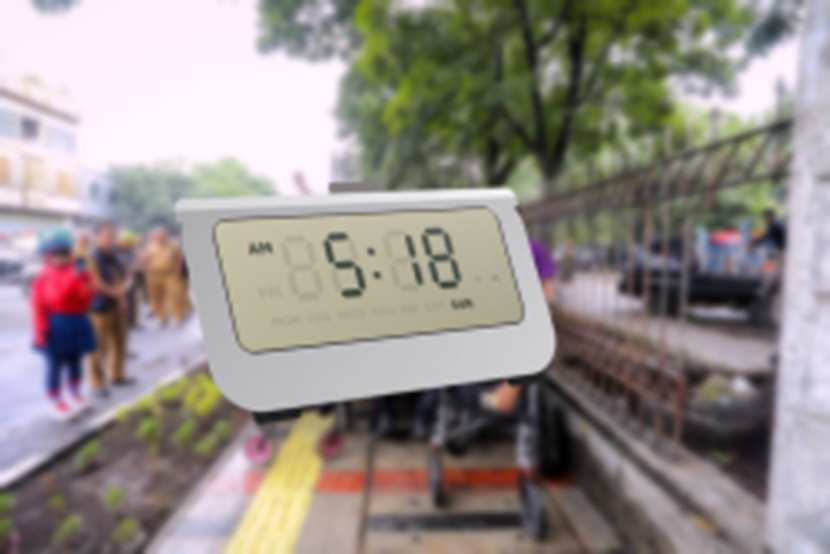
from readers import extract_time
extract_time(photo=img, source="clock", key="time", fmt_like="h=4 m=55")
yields h=5 m=18
